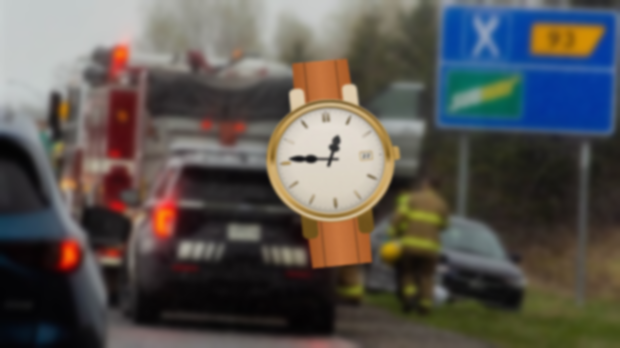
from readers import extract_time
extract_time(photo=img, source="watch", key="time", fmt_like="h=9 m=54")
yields h=12 m=46
